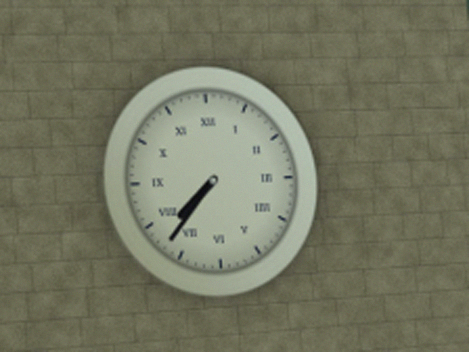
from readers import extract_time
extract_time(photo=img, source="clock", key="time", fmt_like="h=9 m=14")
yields h=7 m=37
